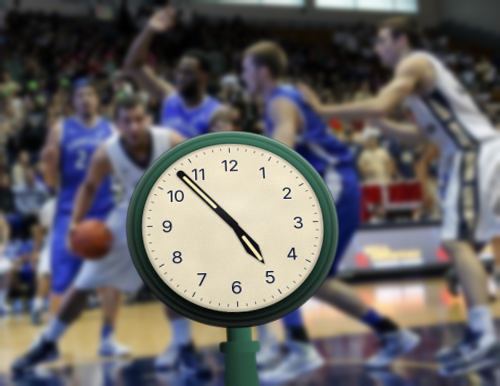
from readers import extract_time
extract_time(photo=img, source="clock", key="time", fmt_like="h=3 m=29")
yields h=4 m=53
